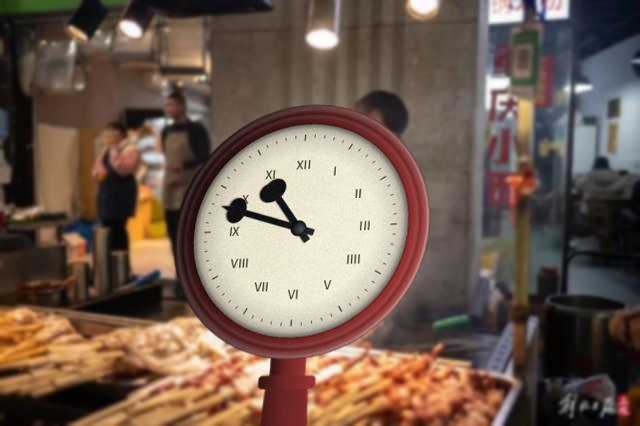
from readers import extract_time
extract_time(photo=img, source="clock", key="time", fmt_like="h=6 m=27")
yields h=10 m=48
